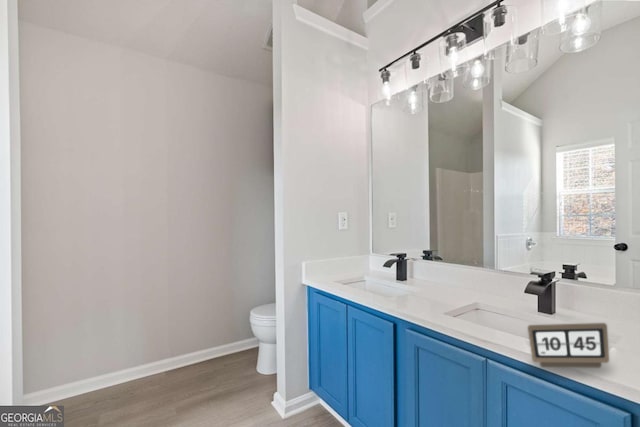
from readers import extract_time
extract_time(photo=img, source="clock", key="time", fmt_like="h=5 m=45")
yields h=10 m=45
